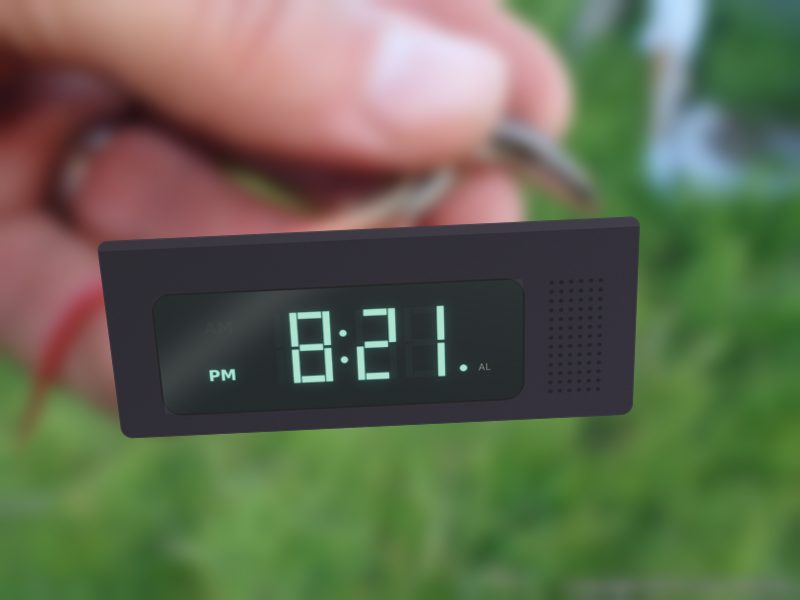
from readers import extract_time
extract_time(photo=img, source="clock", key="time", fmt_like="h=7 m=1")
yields h=8 m=21
